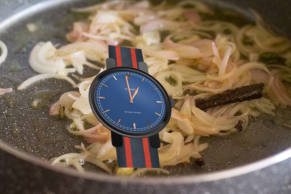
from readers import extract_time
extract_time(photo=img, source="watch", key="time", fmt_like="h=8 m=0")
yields h=12 m=59
